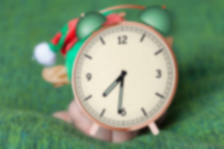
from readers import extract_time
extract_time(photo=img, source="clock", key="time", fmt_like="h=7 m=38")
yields h=7 m=31
